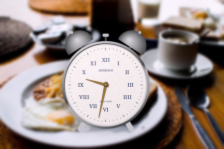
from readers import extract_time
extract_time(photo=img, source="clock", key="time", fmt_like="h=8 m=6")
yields h=9 m=32
